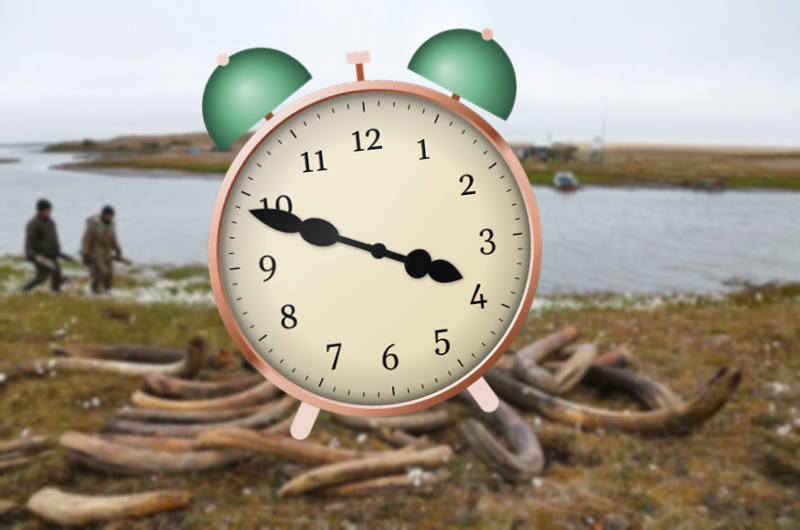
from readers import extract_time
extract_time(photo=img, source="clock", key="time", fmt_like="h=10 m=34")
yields h=3 m=49
